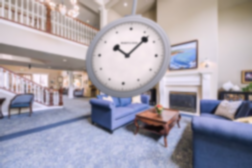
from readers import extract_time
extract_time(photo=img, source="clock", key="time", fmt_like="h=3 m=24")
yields h=10 m=7
